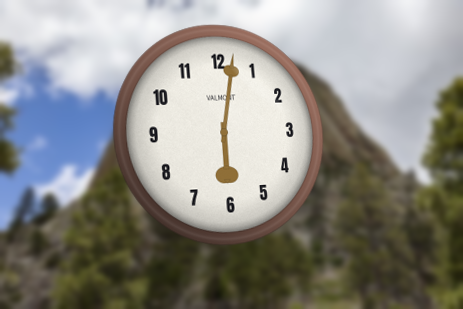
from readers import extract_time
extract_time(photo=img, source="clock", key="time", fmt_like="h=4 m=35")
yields h=6 m=2
